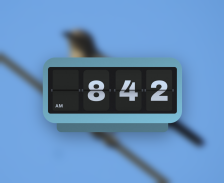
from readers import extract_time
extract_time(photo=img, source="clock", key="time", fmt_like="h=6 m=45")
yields h=8 m=42
